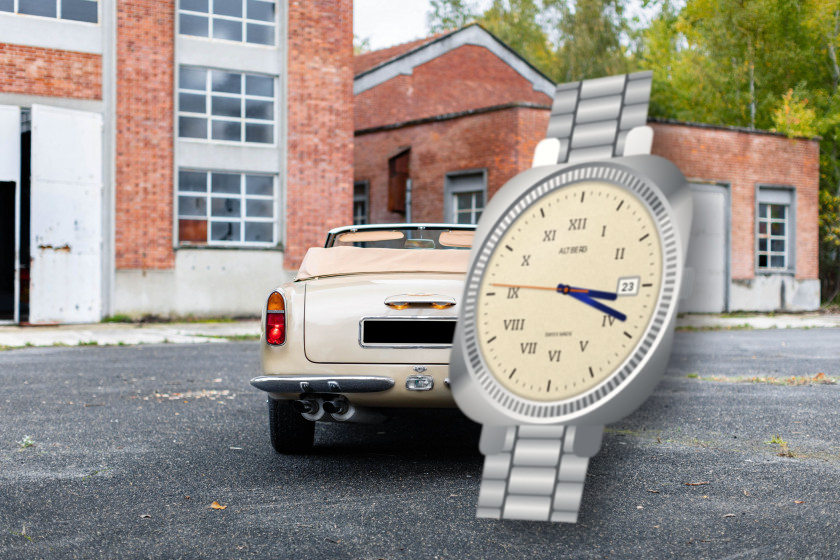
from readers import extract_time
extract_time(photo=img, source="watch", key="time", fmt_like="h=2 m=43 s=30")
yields h=3 m=18 s=46
